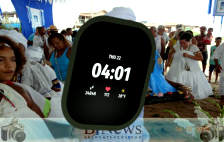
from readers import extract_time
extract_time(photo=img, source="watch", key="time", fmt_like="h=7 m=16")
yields h=4 m=1
